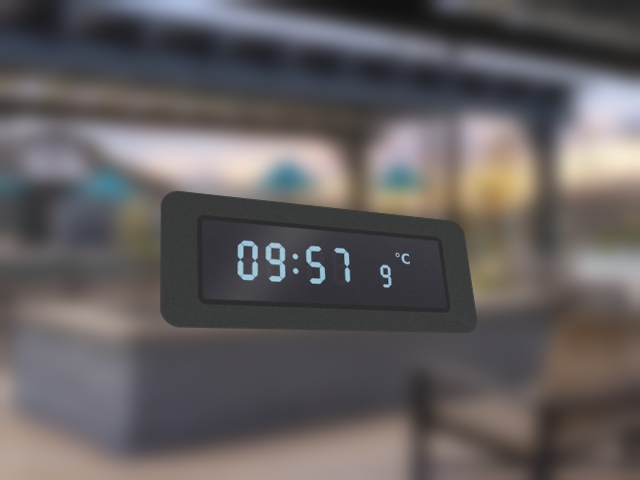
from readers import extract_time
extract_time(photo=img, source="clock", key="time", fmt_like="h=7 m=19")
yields h=9 m=57
